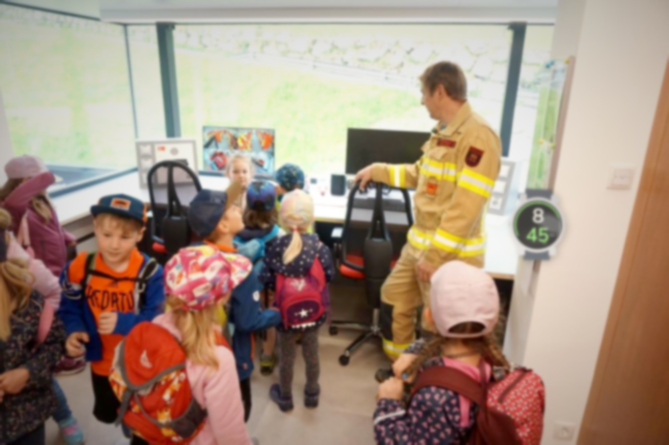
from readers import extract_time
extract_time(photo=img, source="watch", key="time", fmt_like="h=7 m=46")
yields h=8 m=45
